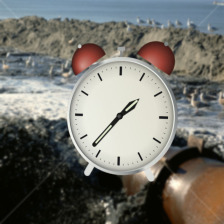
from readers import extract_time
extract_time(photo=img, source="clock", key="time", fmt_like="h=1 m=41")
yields h=1 m=37
